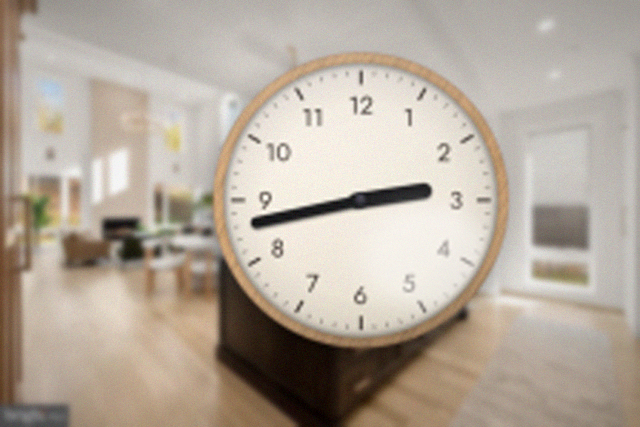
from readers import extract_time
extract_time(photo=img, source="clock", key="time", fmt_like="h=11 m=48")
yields h=2 m=43
